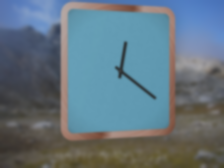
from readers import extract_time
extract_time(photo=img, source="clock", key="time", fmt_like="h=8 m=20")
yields h=12 m=21
